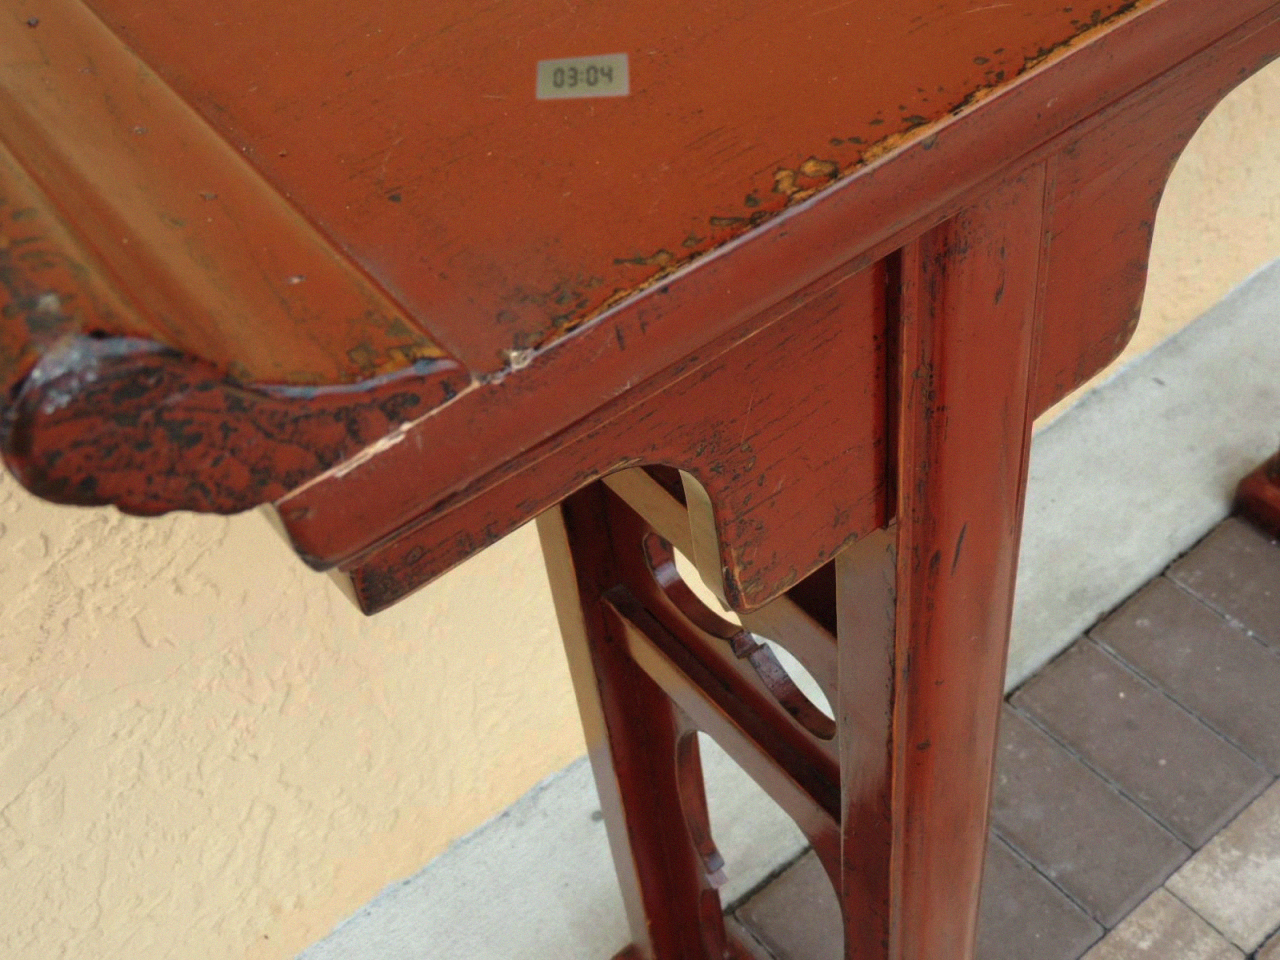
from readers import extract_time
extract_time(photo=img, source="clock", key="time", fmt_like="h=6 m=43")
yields h=3 m=4
